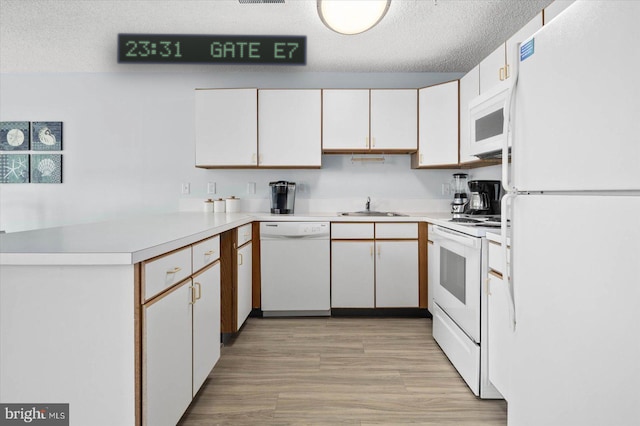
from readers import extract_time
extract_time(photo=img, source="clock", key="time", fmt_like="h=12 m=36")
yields h=23 m=31
